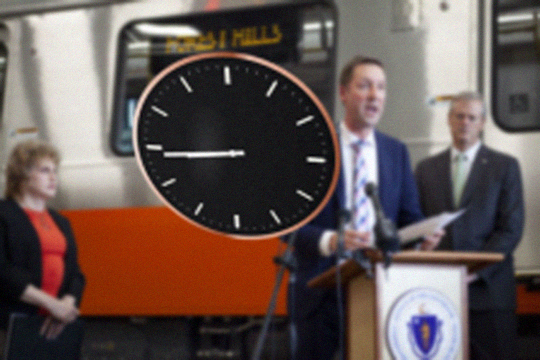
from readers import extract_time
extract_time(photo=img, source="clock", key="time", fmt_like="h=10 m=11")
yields h=8 m=44
